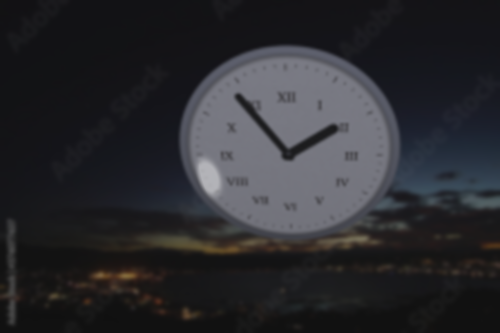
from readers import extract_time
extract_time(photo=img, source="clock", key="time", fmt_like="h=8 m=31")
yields h=1 m=54
